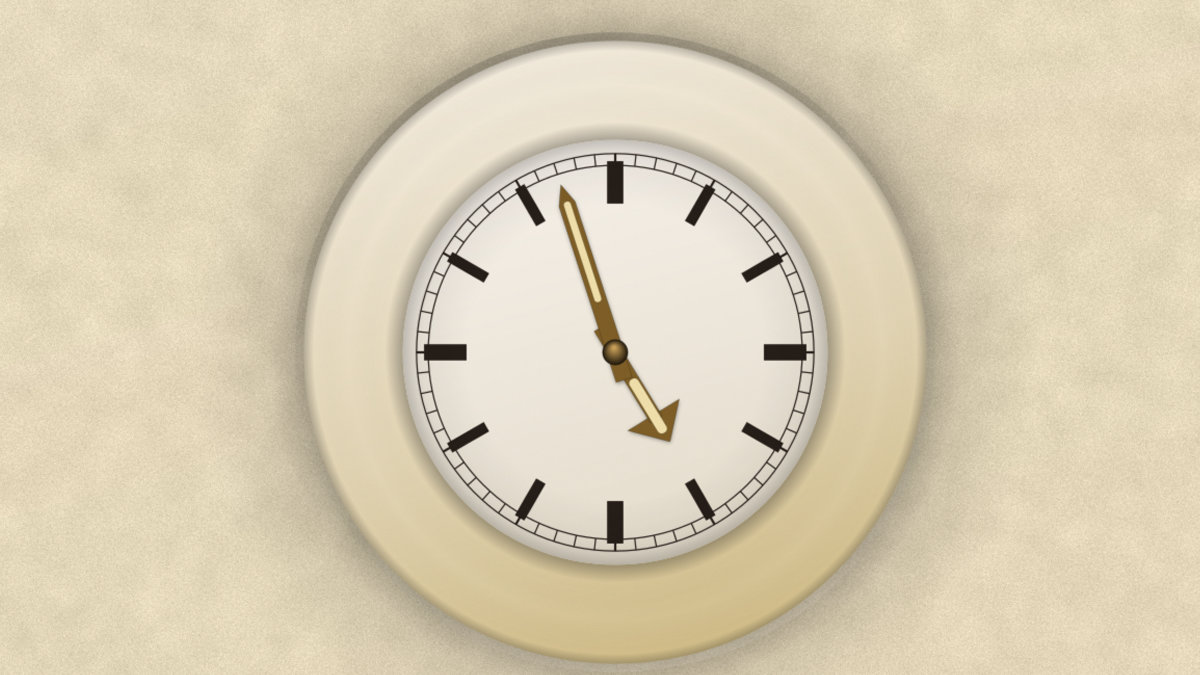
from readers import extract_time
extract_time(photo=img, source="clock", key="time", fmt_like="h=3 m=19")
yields h=4 m=57
